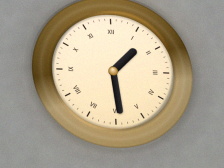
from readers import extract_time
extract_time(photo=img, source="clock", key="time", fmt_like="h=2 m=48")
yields h=1 m=29
